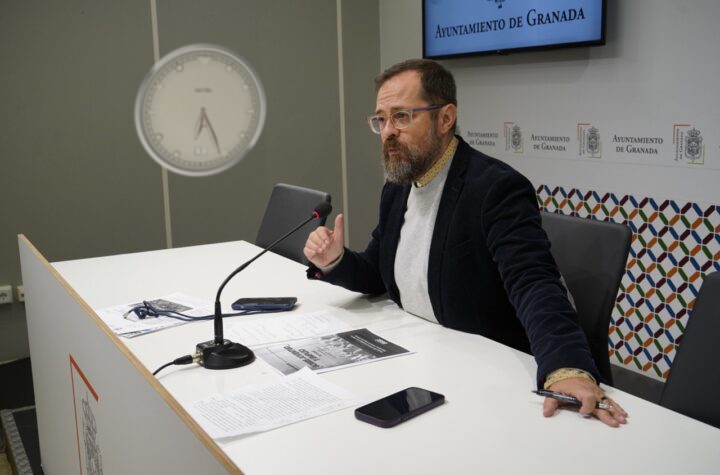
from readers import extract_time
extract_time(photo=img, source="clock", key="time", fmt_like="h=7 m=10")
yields h=6 m=26
